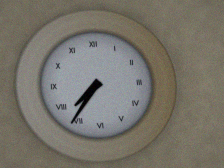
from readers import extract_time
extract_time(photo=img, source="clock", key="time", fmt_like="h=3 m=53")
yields h=7 m=36
